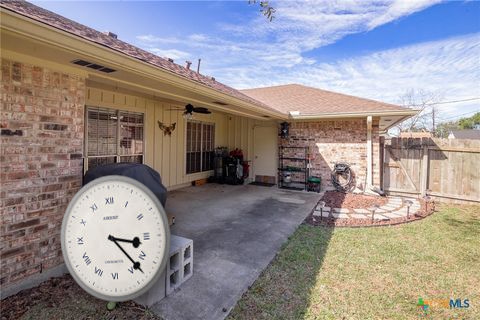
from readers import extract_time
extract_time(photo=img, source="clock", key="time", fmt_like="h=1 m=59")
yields h=3 m=23
